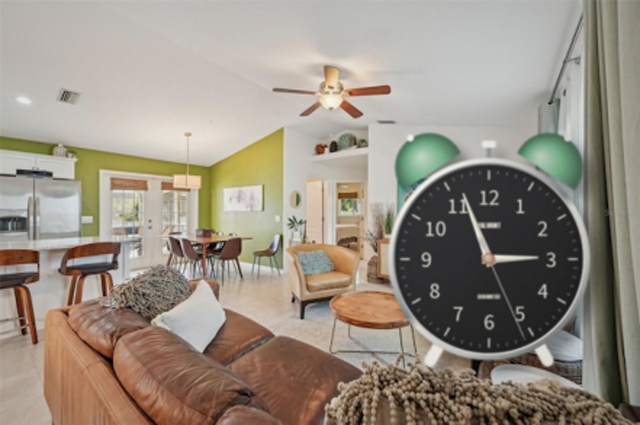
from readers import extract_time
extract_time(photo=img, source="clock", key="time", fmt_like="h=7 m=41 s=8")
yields h=2 m=56 s=26
